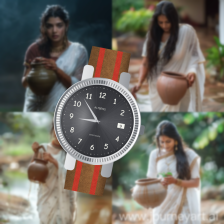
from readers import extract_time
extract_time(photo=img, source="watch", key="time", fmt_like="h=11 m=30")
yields h=8 m=53
